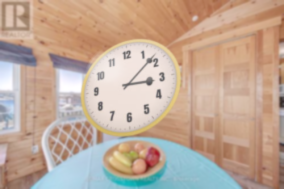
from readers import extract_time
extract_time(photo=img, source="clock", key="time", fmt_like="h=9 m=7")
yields h=3 m=8
